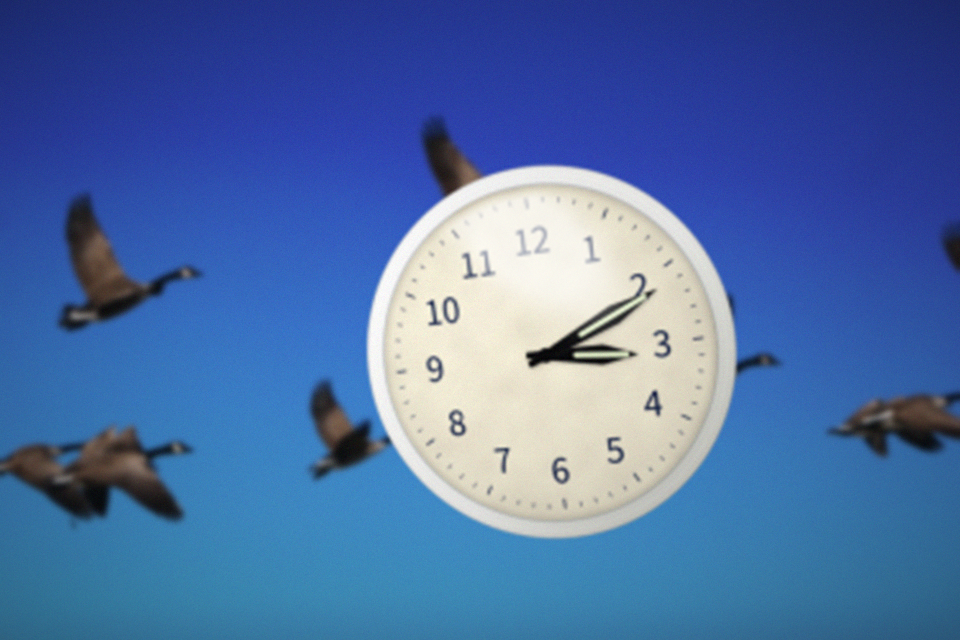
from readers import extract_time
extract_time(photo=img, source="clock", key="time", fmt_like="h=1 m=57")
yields h=3 m=11
